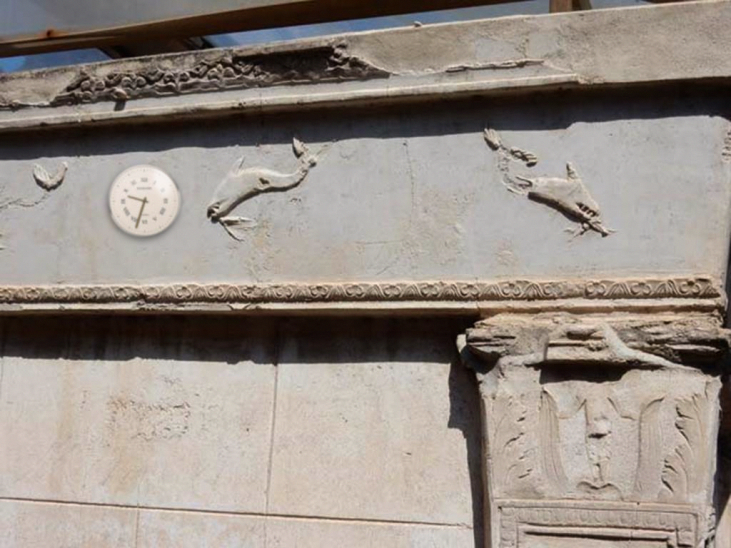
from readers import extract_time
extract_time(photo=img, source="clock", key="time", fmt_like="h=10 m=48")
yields h=9 m=33
